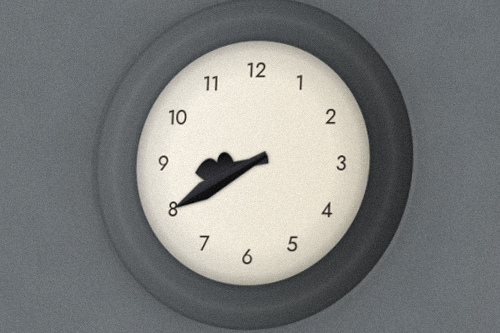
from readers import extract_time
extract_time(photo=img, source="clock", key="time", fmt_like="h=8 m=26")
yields h=8 m=40
